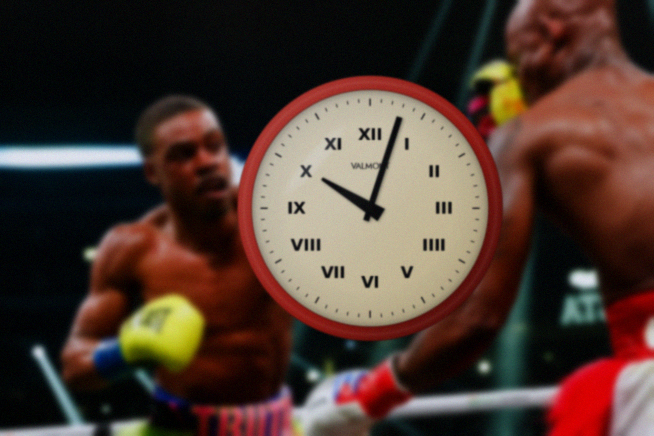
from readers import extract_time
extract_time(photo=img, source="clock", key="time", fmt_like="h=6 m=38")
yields h=10 m=3
